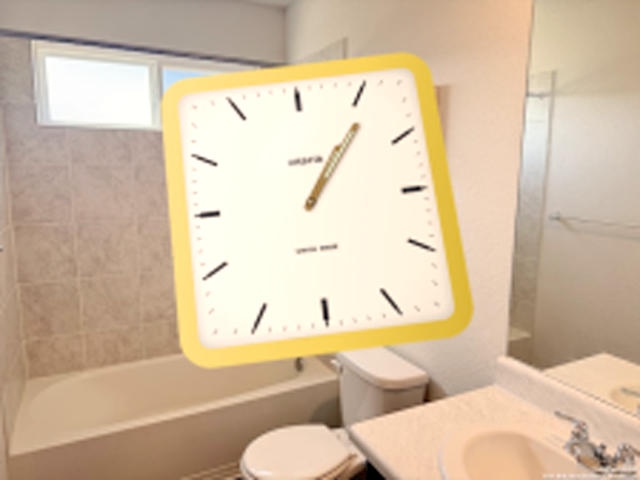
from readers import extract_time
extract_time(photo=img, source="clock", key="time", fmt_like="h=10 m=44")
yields h=1 m=6
